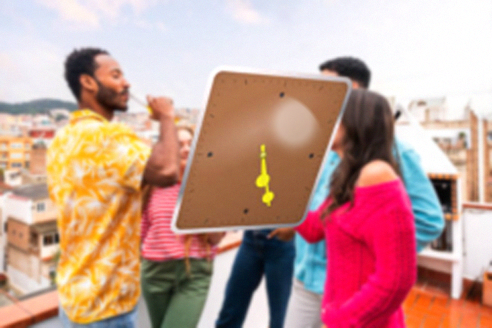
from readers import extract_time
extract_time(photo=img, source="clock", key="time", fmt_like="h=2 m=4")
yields h=5 m=26
